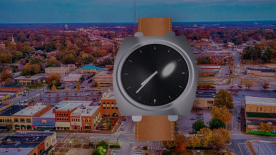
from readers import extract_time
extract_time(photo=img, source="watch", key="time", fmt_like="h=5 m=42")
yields h=7 m=37
